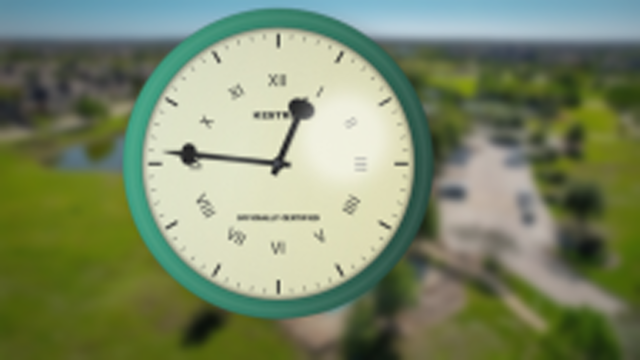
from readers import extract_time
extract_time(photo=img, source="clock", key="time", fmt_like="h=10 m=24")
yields h=12 m=46
